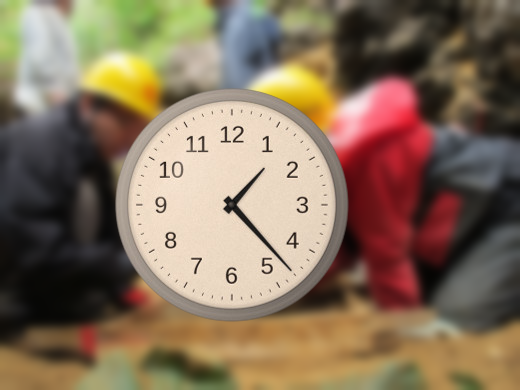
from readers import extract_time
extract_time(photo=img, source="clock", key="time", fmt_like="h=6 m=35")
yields h=1 m=23
